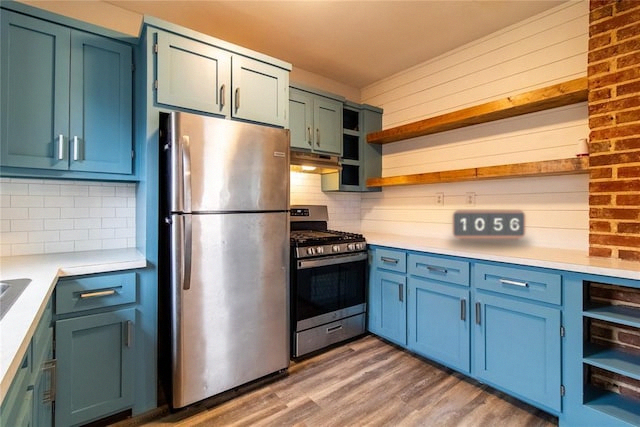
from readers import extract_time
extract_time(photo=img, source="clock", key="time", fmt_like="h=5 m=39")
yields h=10 m=56
